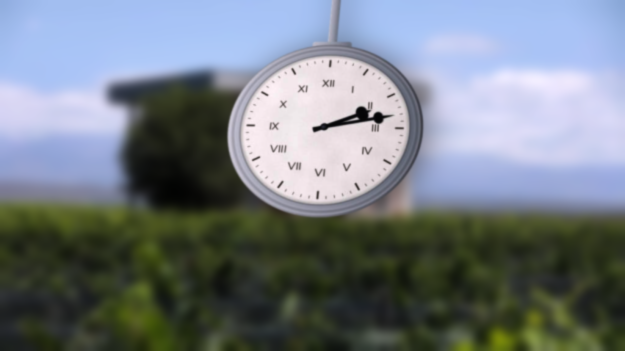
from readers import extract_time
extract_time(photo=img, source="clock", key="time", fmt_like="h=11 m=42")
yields h=2 m=13
